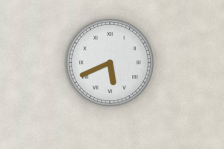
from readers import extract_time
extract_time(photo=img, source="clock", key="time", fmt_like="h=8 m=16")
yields h=5 m=41
